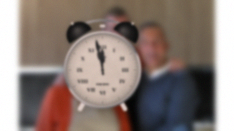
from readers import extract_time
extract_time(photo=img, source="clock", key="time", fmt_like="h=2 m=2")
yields h=11 m=58
